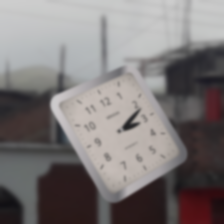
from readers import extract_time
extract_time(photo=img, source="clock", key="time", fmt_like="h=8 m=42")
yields h=3 m=12
